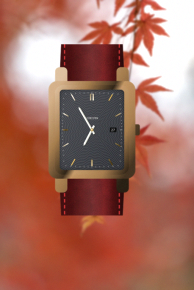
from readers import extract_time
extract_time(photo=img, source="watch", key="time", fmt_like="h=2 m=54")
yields h=6 m=55
